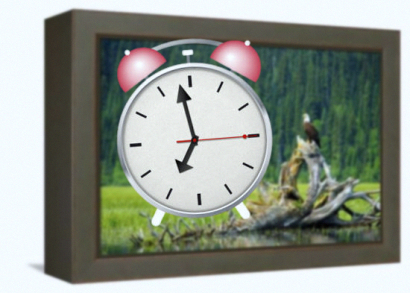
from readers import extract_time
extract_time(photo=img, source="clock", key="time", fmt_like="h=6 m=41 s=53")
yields h=6 m=58 s=15
